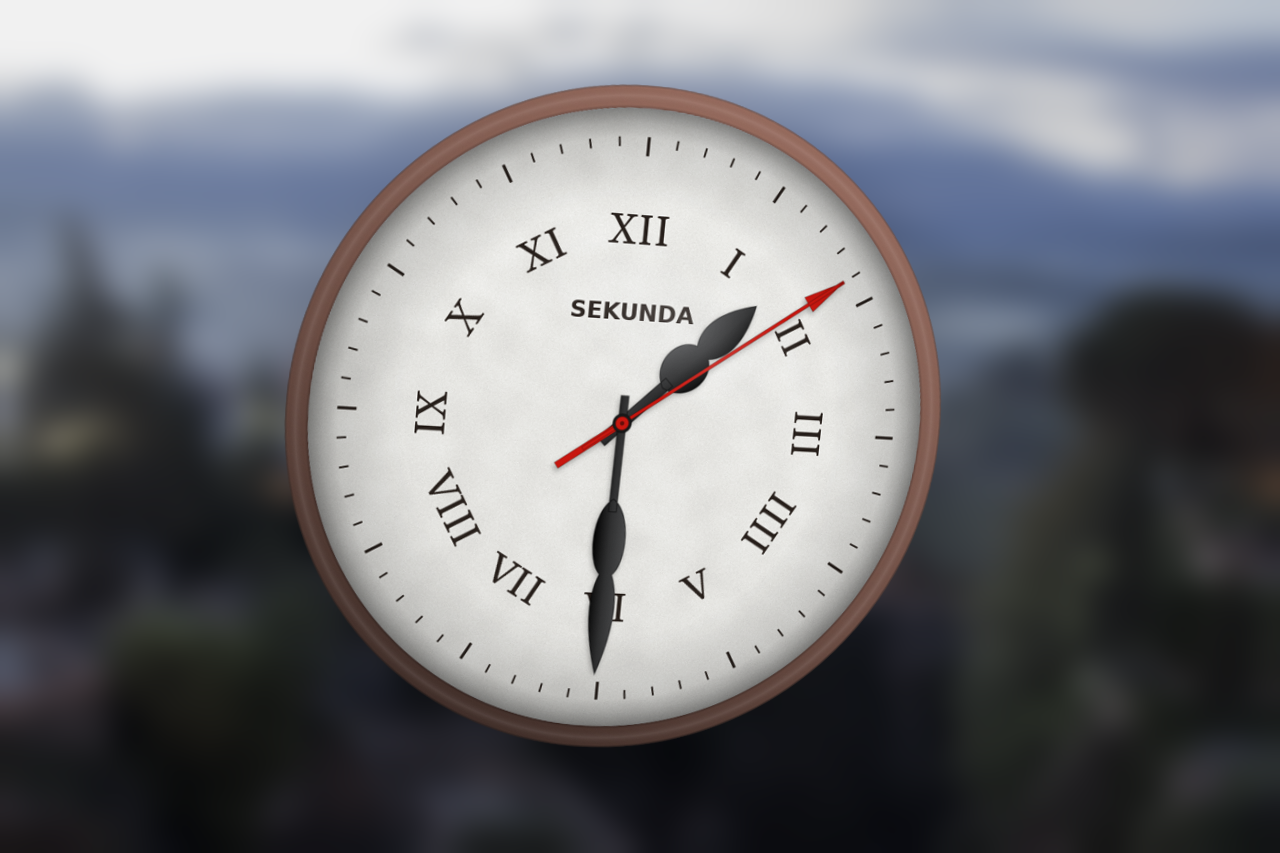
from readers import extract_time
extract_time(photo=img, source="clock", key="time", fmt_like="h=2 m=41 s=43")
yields h=1 m=30 s=9
